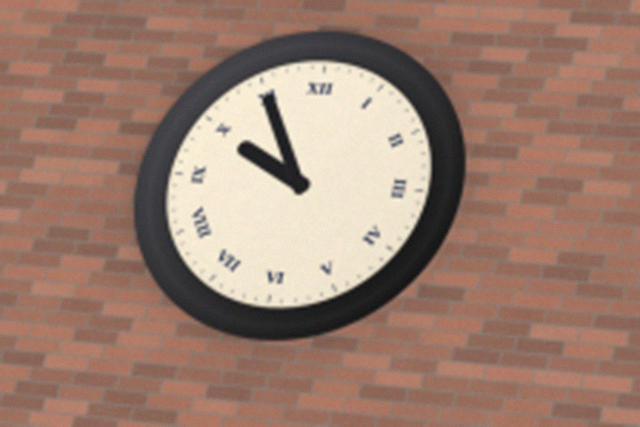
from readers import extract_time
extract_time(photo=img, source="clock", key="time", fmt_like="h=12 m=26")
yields h=9 m=55
